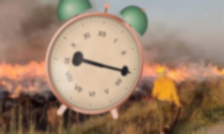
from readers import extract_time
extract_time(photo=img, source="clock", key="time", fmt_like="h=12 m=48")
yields h=9 m=16
